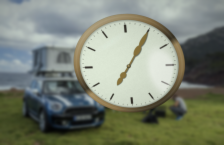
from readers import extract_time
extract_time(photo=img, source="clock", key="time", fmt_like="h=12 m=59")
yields h=7 m=5
